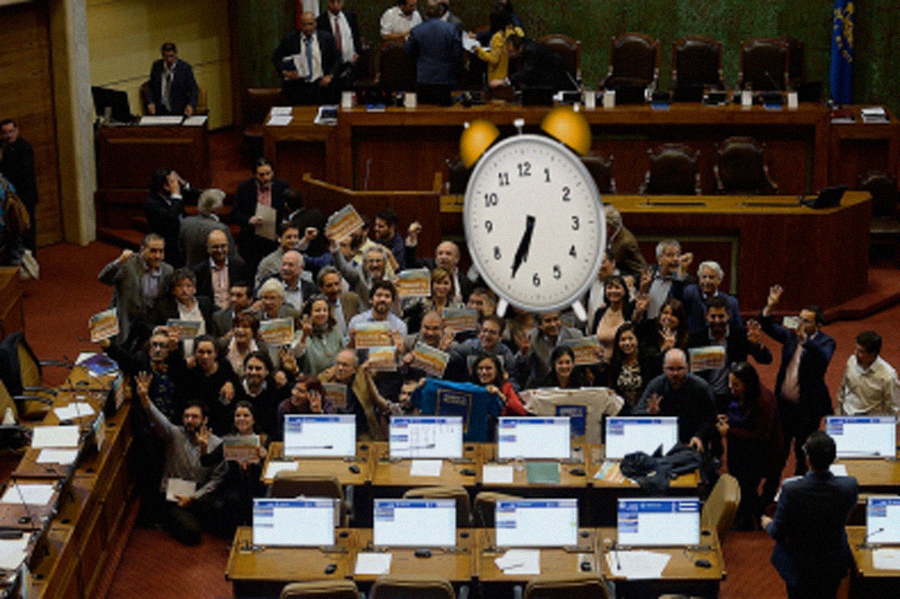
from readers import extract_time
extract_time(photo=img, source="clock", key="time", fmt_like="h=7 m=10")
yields h=6 m=35
